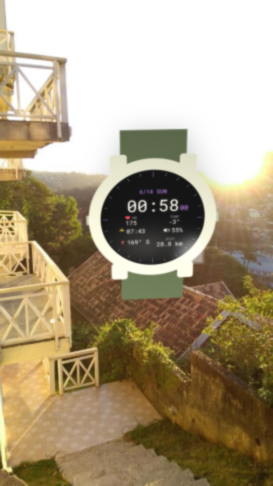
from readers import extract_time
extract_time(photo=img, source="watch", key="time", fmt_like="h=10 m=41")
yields h=0 m=58
